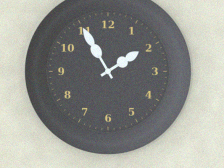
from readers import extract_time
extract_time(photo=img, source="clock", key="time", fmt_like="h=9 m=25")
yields h=1 m=55
